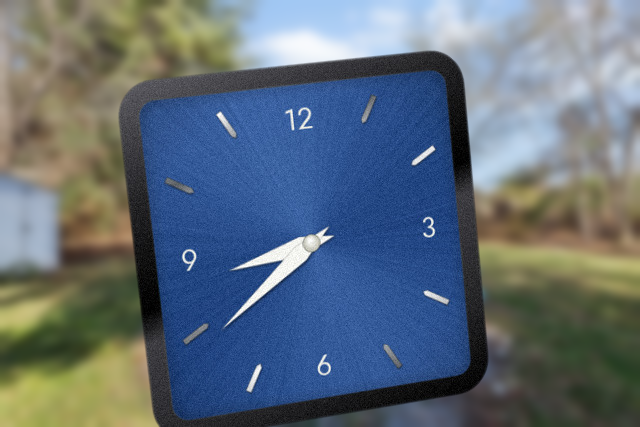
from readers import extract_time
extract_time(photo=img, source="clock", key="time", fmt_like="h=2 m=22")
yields h=8 m=39
